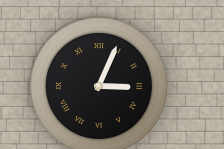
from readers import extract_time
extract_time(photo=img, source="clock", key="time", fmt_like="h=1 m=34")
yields h=3 m=4
